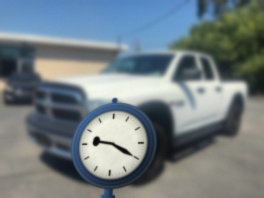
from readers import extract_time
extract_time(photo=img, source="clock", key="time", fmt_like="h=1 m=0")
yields h=9 m=20
